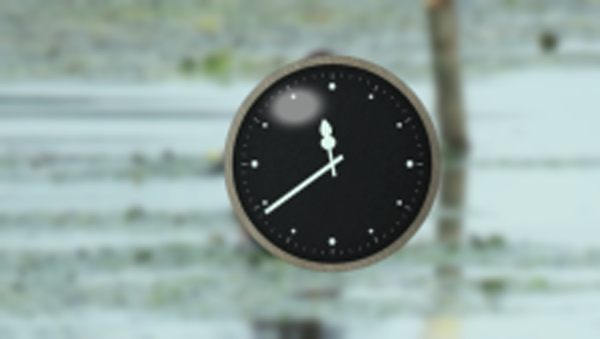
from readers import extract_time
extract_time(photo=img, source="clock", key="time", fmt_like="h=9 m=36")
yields h=11 m=39
